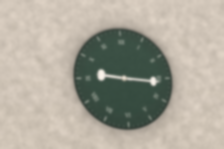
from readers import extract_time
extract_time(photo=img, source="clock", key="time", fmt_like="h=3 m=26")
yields h=9 m=16
